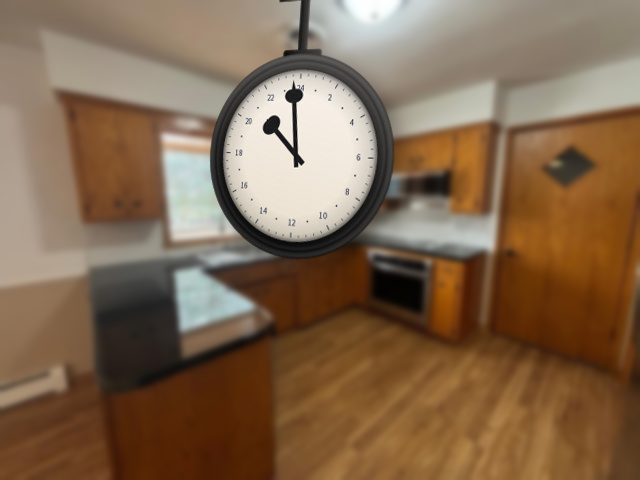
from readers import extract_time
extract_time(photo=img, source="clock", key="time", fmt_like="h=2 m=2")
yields h=20 m=59
